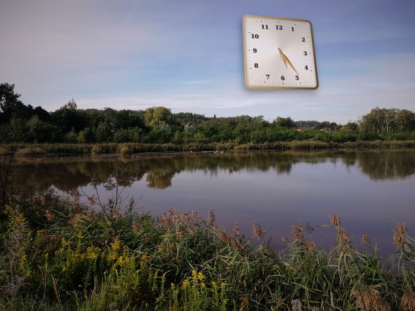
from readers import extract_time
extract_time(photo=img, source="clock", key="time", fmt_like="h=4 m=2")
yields h=5 m=24
